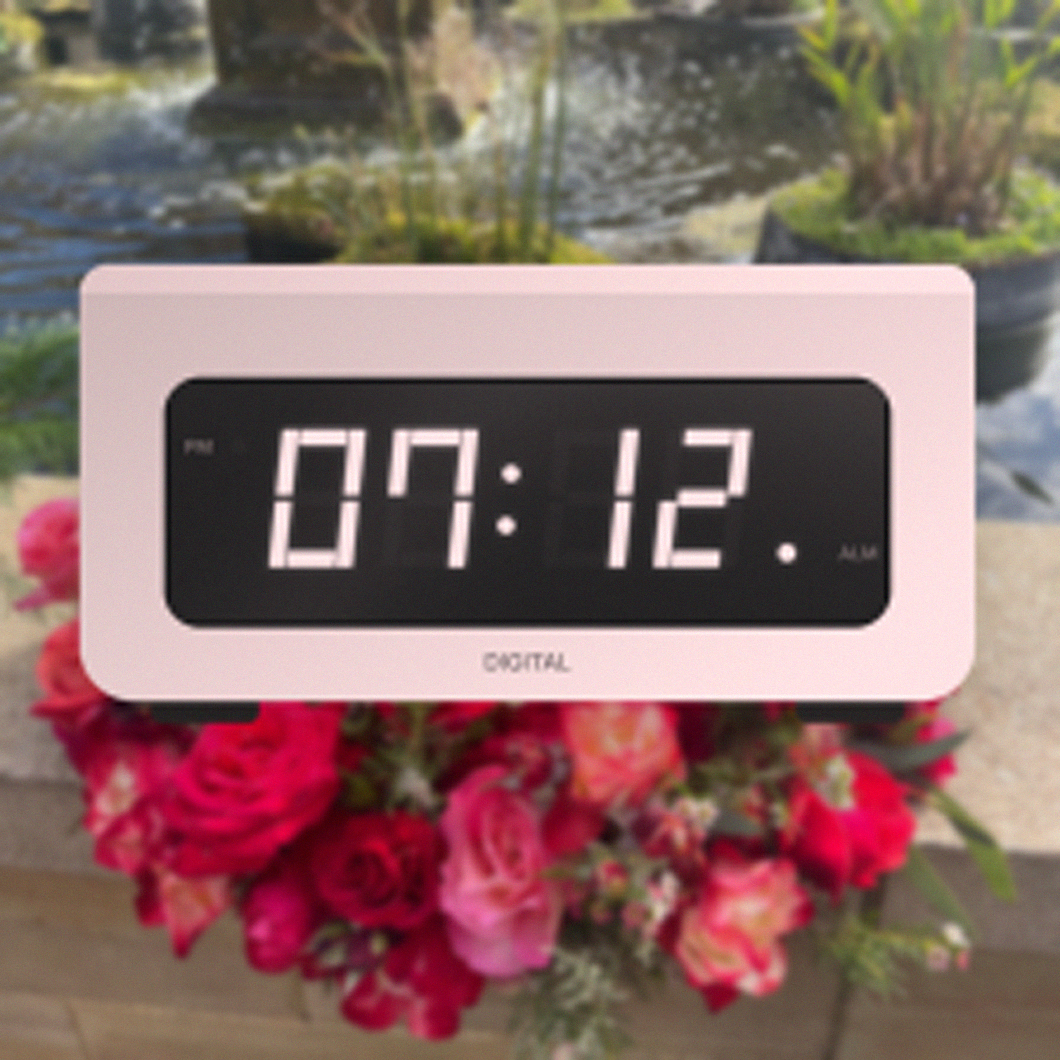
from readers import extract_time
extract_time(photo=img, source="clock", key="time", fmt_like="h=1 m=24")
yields h=7 m=12
